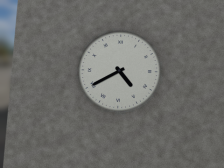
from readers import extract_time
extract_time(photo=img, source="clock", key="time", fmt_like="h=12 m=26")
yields h=4 m=40
